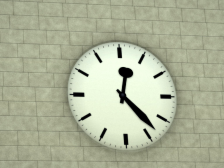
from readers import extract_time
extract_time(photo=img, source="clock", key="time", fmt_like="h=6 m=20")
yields h=12 m=23
